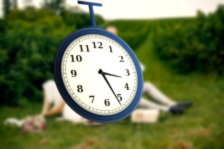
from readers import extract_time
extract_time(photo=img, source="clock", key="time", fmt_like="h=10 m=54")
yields h=3 m=26
